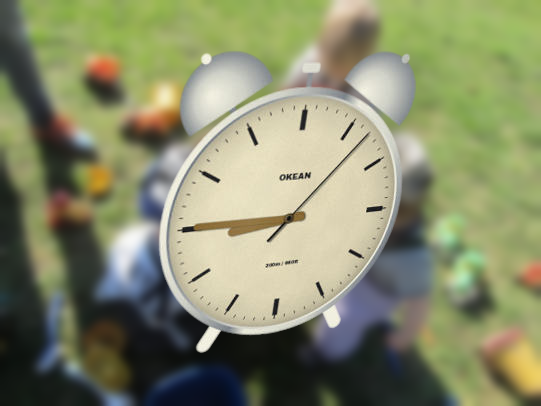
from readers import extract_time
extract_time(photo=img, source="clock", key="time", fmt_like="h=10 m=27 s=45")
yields h=8 m=45 s=7
